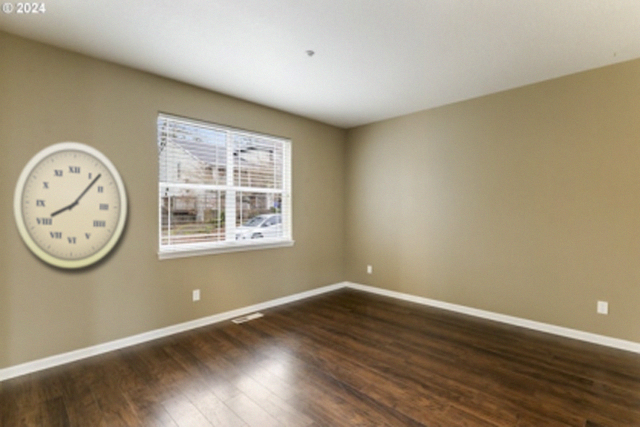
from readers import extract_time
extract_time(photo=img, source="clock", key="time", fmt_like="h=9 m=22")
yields h=8 m=7
